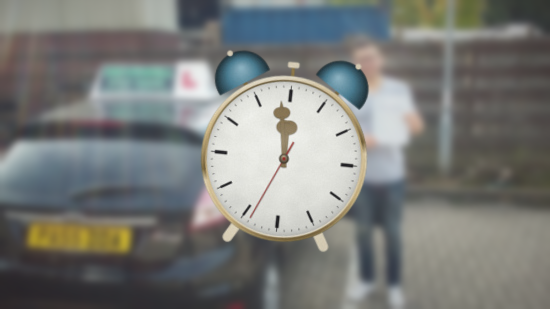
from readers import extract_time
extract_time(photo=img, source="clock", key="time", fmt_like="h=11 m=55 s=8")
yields h=11 m=58 s=34
